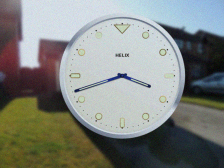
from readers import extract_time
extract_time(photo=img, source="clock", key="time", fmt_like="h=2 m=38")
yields h=3 m=42
